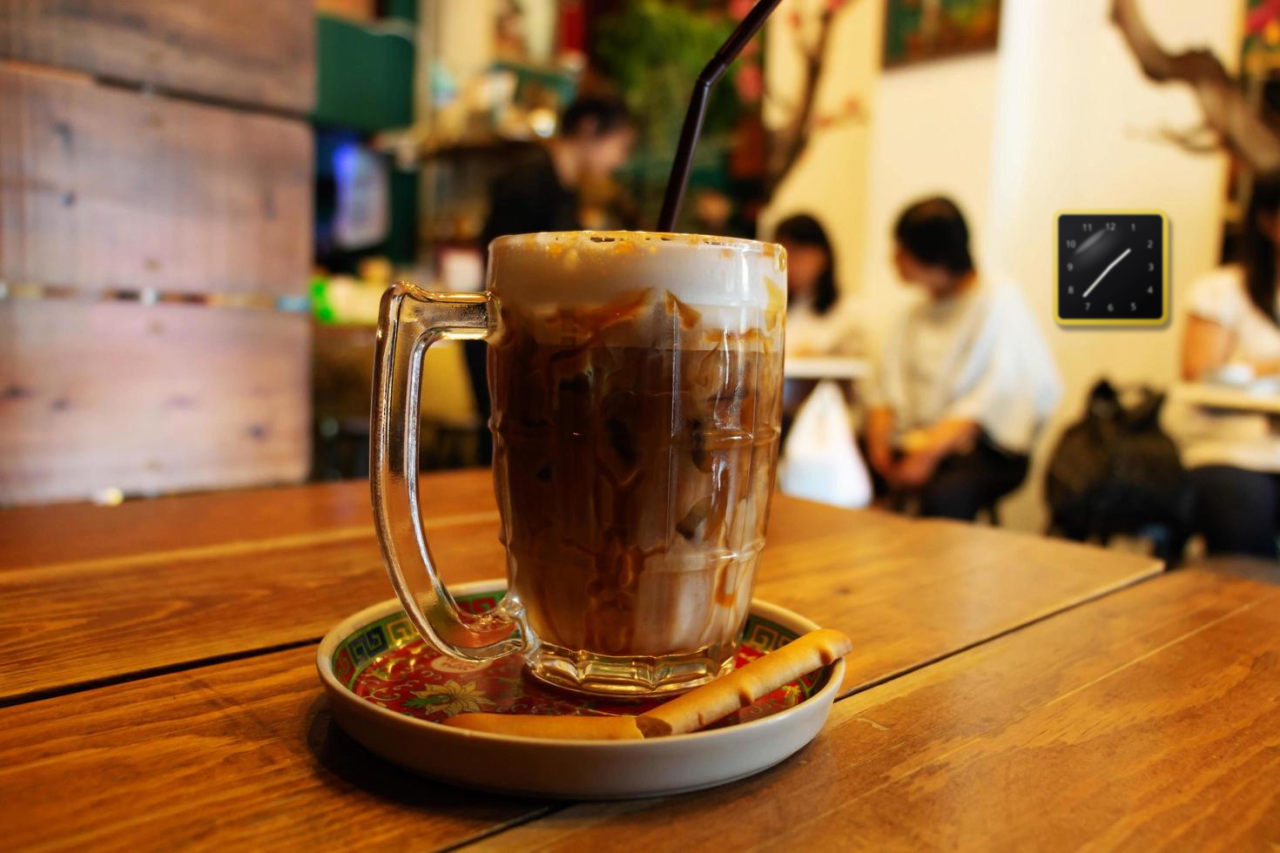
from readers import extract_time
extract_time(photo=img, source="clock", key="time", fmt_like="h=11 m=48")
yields h=1 m=37
